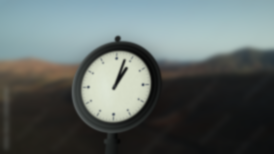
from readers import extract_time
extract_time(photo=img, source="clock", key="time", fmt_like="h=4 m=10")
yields h=1 m=3
